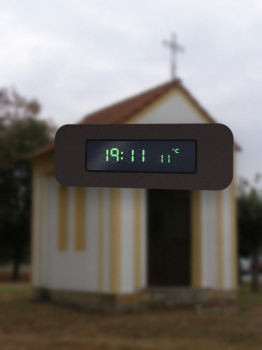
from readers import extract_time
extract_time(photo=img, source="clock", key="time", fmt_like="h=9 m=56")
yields h=19 m=11
